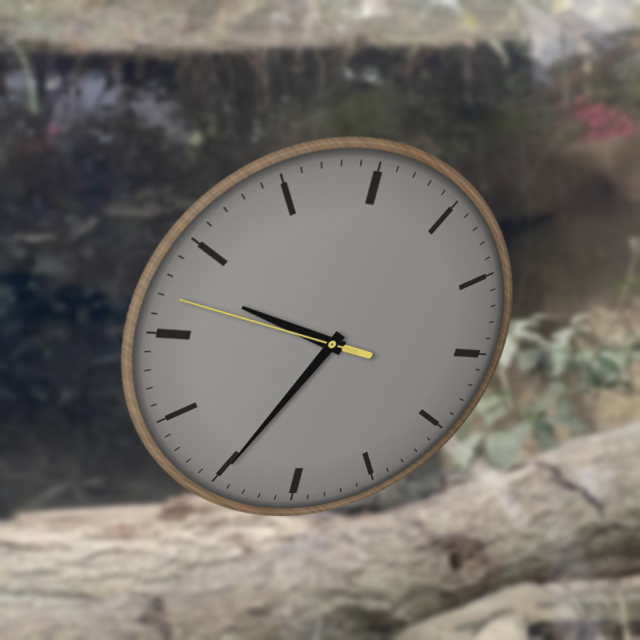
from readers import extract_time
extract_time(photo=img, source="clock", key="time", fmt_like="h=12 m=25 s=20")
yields h=9 m=34 s=47
